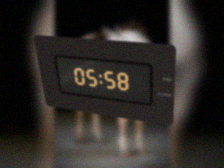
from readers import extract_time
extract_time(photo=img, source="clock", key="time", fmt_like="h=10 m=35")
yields h=5 m=58
